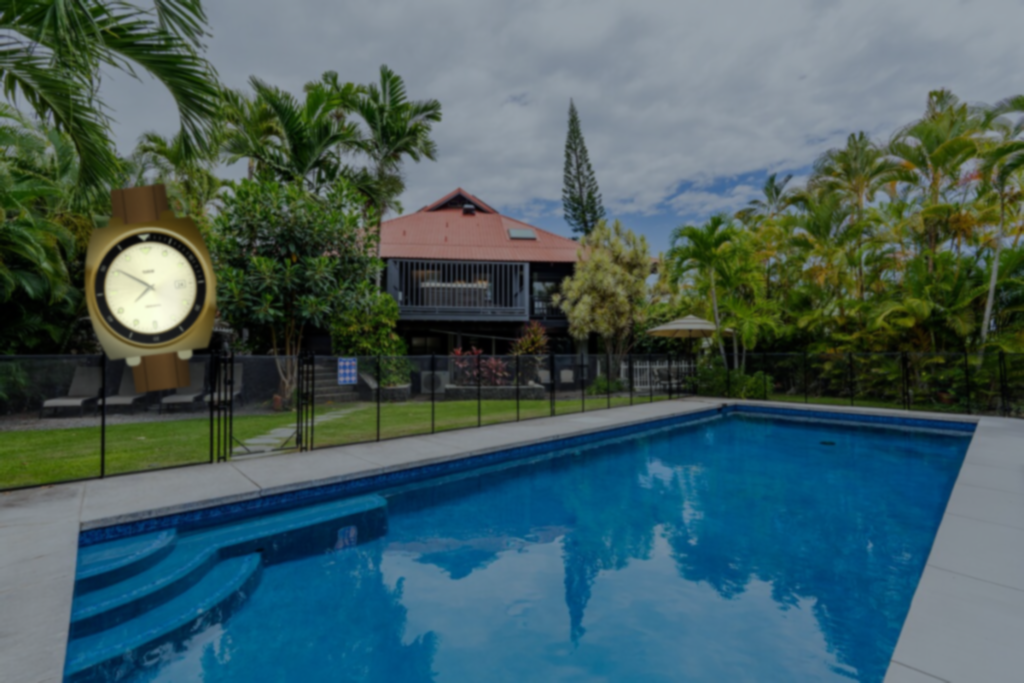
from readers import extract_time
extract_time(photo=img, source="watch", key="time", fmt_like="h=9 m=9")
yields h=7 m=51
